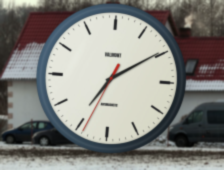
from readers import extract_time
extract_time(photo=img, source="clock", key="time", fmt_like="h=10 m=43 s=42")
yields h=7 m=9 s=34
